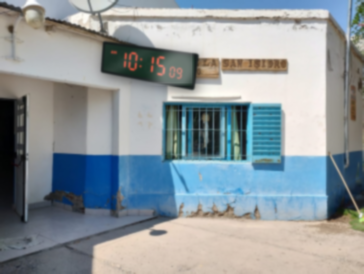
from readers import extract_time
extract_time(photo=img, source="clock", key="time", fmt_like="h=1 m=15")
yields h=10 m=15
